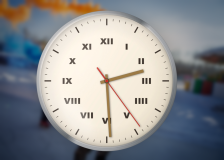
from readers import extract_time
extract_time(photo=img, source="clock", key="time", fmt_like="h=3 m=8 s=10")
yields h=2 m=29 s=24
